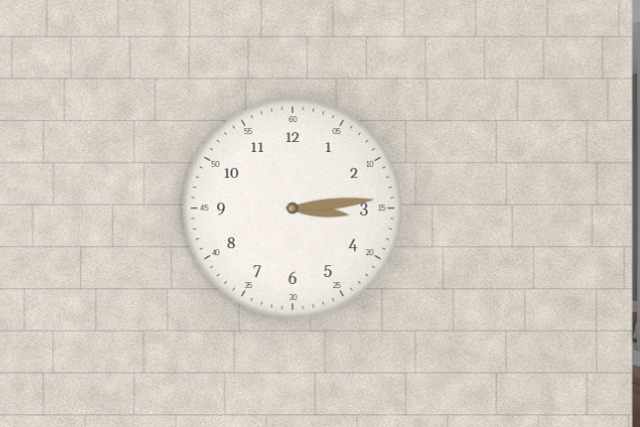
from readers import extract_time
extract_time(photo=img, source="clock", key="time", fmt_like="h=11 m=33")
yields h=3 m=14
